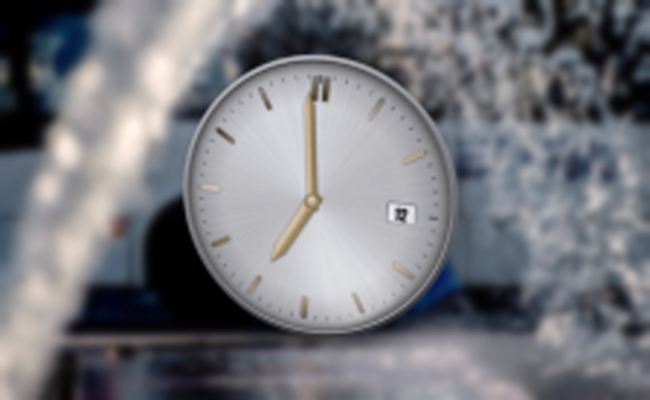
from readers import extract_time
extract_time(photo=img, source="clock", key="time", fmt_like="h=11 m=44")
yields h=6 m=59
